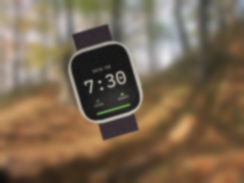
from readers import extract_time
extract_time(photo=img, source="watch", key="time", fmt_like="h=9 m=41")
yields h=7 m=30
